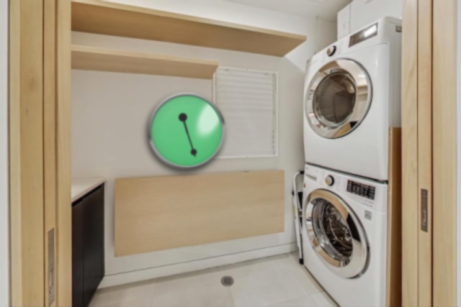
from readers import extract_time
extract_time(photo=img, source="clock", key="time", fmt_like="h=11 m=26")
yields h=11 m=27
